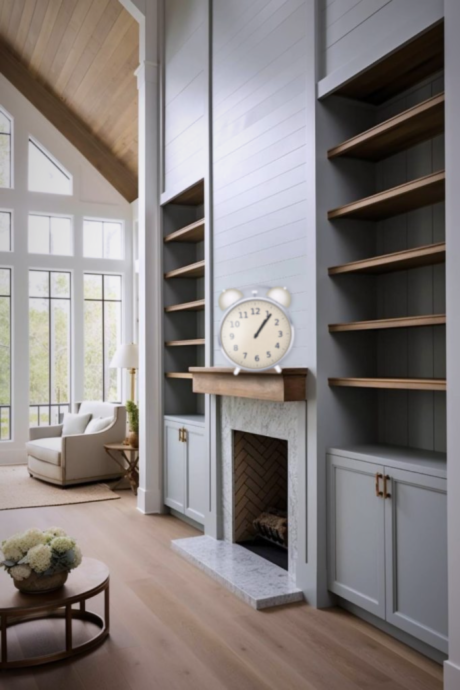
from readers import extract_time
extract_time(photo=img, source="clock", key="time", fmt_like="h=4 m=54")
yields h=1 m=6
